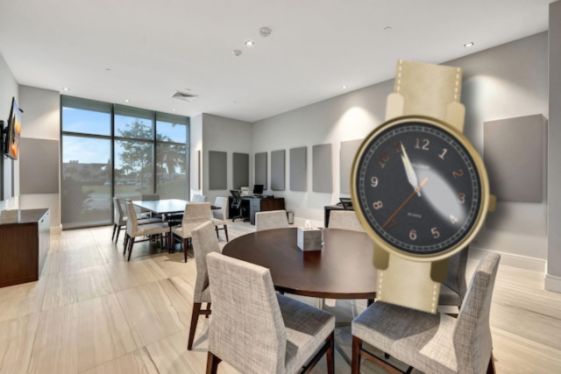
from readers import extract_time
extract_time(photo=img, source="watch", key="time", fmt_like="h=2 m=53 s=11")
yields h=10 m=55 s=36
